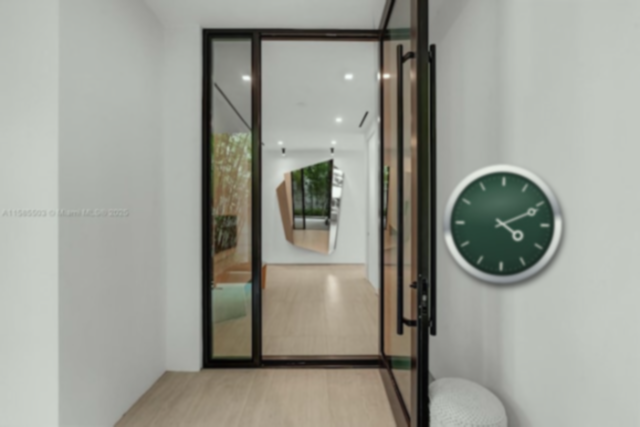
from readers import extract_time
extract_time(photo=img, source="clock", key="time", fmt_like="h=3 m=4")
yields h=4 m=11
